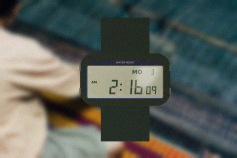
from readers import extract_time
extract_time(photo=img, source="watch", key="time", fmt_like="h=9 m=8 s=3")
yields h=2 m=16 s=9
